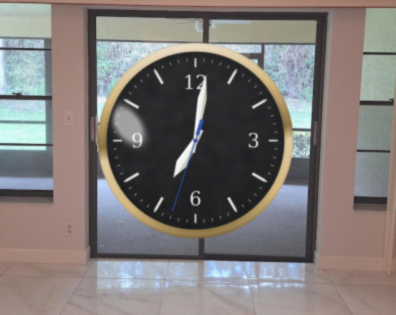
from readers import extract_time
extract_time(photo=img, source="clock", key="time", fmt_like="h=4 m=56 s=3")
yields h=7 m=1 s=33
